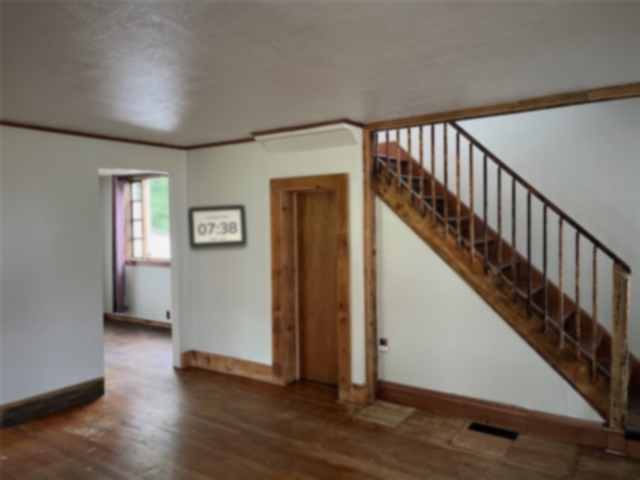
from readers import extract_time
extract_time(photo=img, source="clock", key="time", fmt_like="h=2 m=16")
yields h=7 m=38
